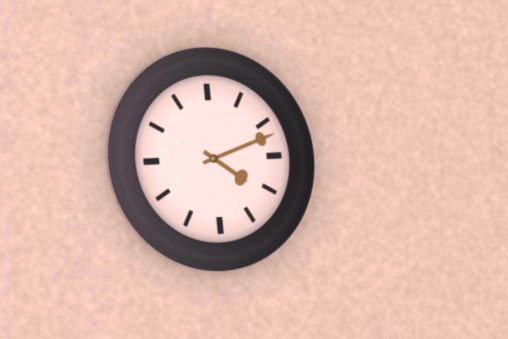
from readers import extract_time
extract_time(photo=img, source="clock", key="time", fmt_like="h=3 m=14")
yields h=4 m=12
